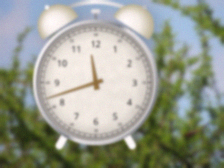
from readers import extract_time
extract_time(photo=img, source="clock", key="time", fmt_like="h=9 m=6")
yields h=11 m=42
